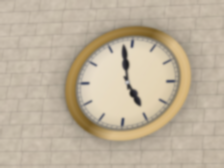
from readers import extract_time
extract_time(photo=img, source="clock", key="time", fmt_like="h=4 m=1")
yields h=4 m=58
